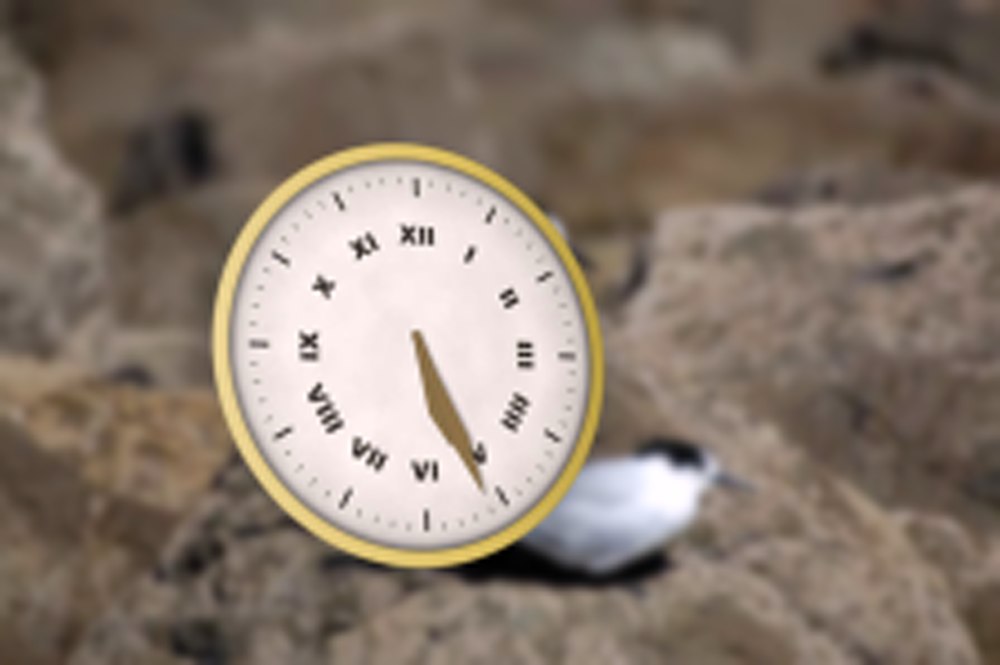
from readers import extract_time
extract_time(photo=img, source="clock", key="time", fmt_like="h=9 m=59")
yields h=5 m=26
